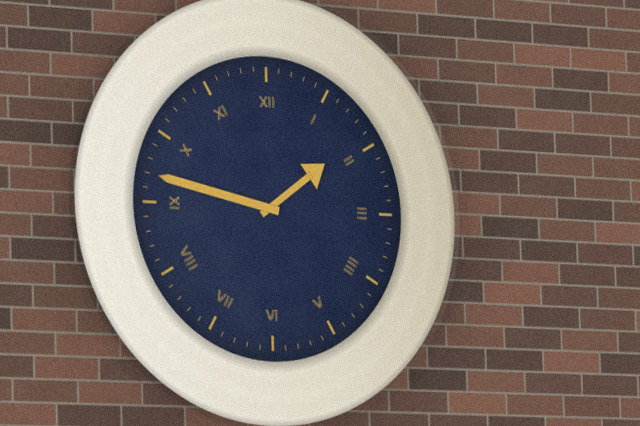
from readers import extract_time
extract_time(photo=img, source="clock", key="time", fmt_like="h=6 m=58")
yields h=1 m=47
